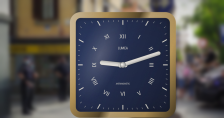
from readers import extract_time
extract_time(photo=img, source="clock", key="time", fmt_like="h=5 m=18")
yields h=9 m=12
